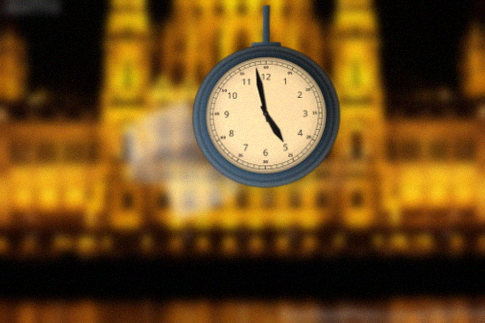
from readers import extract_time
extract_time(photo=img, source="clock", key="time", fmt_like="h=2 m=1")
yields h=4 m=58
